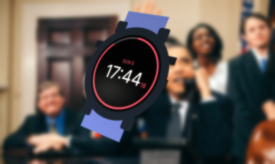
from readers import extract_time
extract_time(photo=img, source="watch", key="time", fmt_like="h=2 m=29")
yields h=17 m=44
